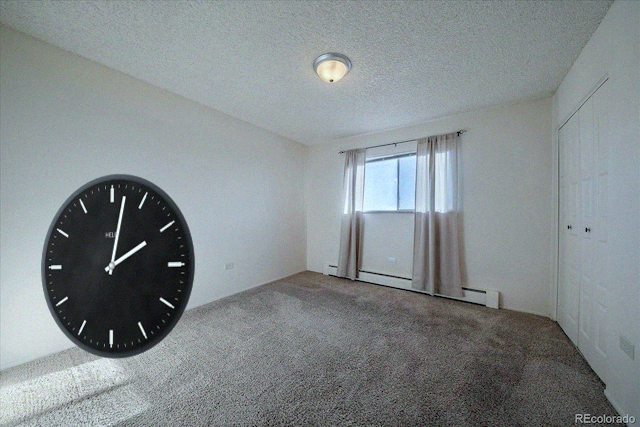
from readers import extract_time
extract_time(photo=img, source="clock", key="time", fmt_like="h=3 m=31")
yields h=2 m=2
